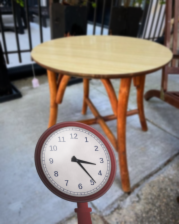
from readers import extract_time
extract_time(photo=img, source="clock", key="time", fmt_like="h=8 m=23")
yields h=3 m=24
